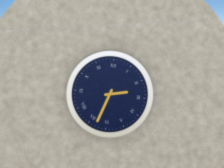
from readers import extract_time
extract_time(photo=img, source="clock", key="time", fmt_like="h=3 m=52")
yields h=2 m=33
